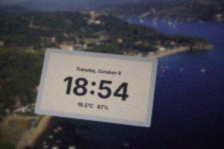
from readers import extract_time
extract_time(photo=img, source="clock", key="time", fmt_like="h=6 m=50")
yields h=18 m=54
